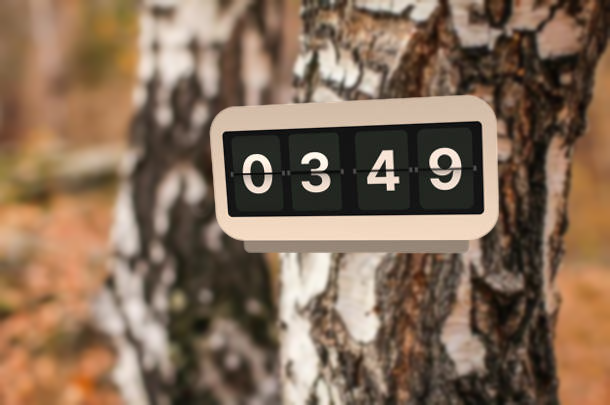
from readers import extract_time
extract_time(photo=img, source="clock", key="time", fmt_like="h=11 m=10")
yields h=3 m=49
